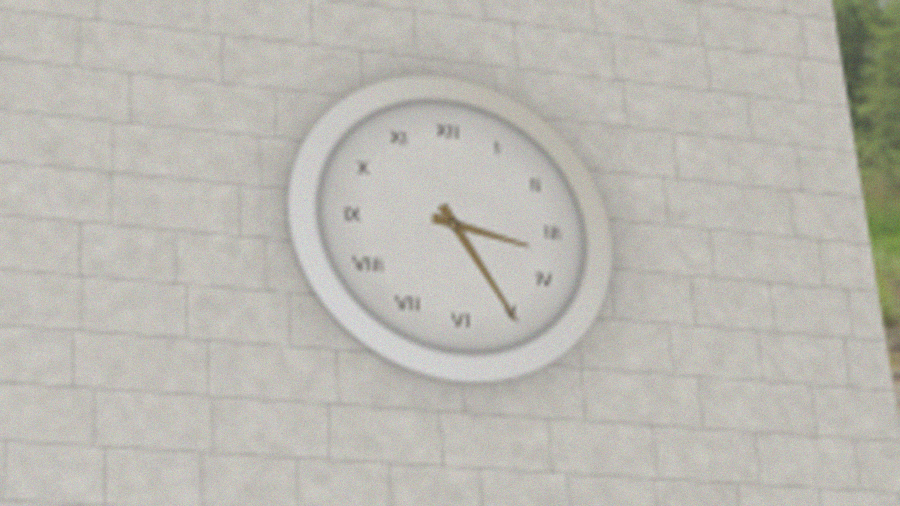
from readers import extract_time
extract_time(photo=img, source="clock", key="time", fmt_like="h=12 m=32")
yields h=3 m=25
